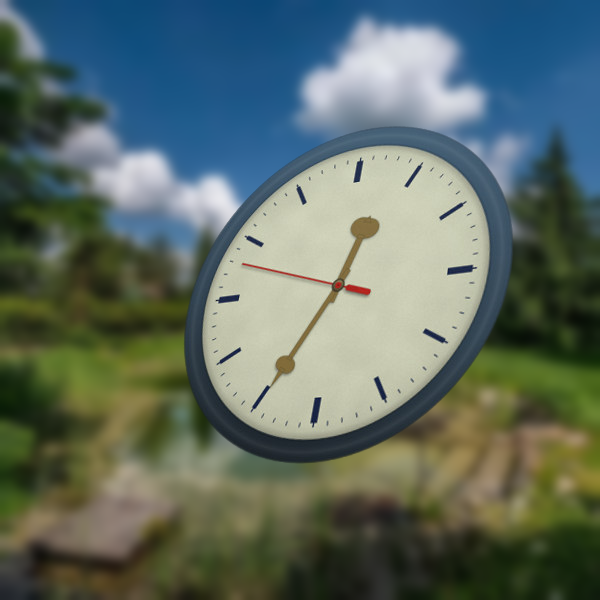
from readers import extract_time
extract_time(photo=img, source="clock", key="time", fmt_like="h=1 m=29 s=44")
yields h=12 m=34 s=48
